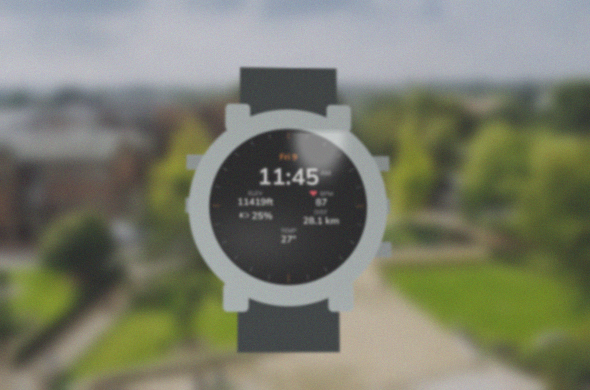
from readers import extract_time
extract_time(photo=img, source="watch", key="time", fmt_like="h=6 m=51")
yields h=11 m=45
